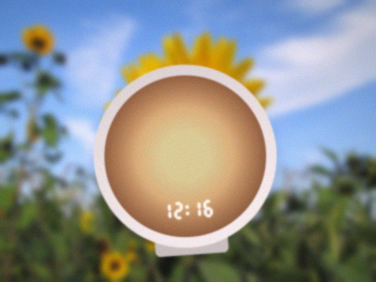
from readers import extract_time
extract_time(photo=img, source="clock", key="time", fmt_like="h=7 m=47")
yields h=12 m=16
